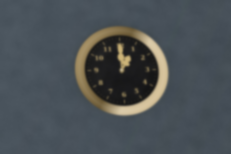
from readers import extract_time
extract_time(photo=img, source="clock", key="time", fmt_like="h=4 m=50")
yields h=1 m=0
